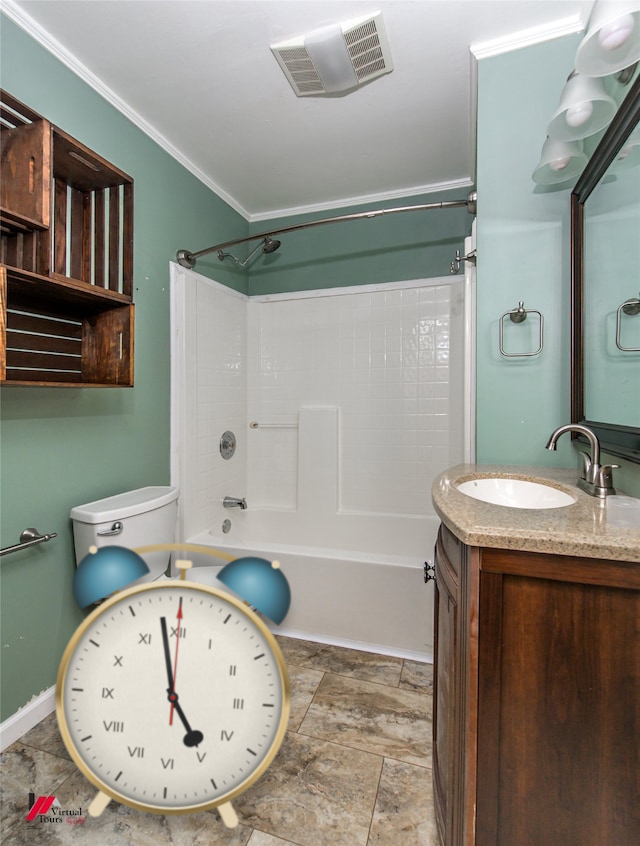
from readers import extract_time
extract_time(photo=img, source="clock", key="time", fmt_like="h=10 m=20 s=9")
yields h=4 m=58 s=0
